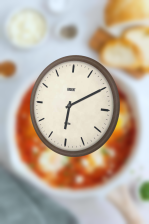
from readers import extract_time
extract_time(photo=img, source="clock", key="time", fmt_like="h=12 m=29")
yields h=6 m=10
